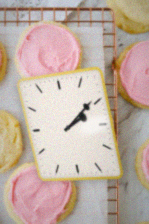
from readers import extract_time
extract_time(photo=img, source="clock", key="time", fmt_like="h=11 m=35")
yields h=2 m=9
